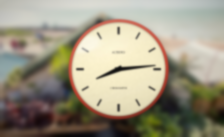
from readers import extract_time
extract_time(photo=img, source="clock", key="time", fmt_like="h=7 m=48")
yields h=8 m=14
